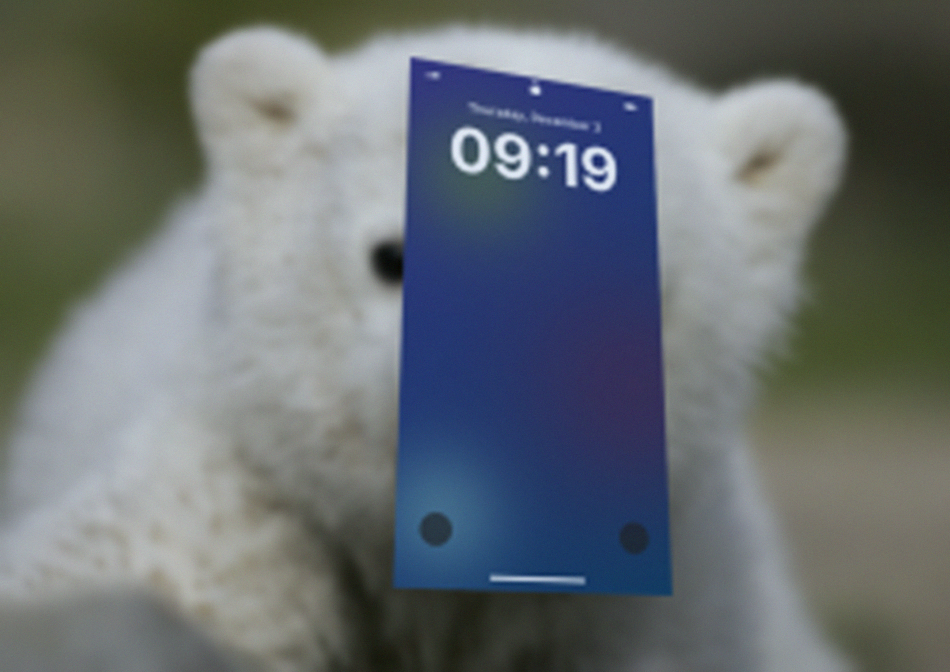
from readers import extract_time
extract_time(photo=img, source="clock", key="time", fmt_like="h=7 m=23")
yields h=9 m=19
